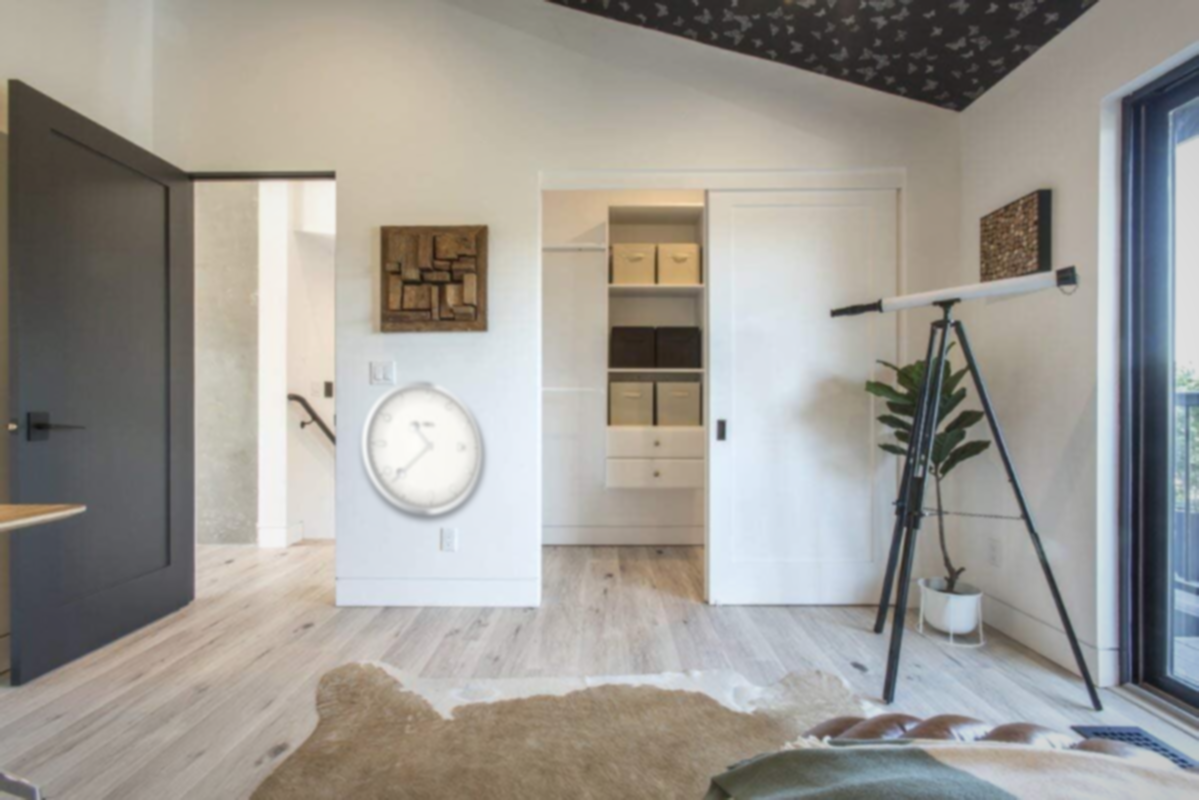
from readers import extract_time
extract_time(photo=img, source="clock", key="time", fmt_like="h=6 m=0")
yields h=10 m=38
